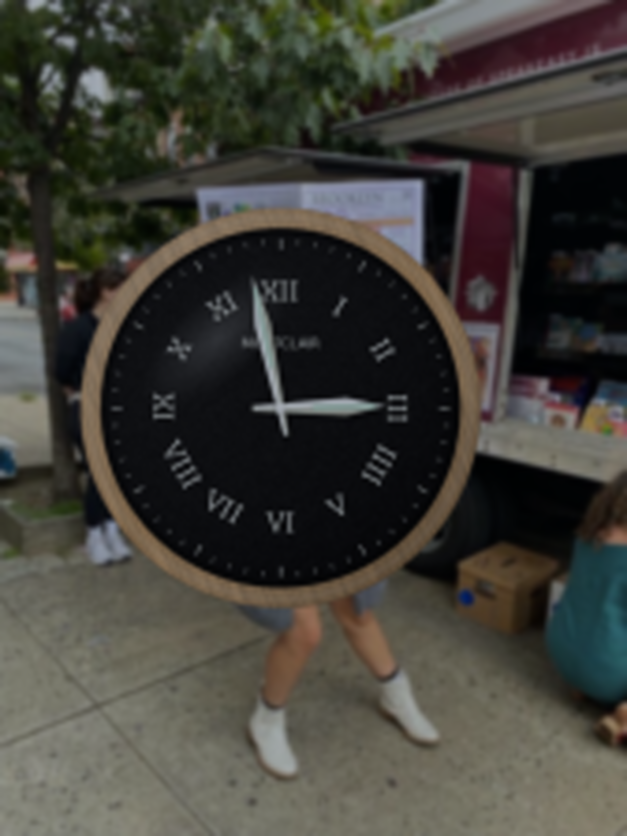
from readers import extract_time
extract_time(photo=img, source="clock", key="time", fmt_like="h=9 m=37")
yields h=2 m=58
